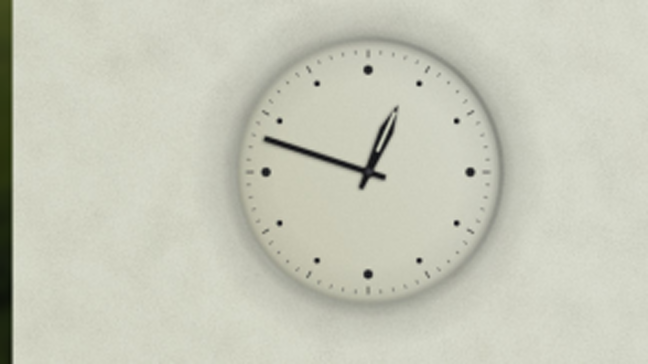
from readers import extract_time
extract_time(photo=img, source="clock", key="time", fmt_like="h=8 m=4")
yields h=12 m=48
